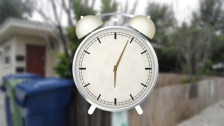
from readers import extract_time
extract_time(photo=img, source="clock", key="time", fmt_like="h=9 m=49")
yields h=6 m=4
